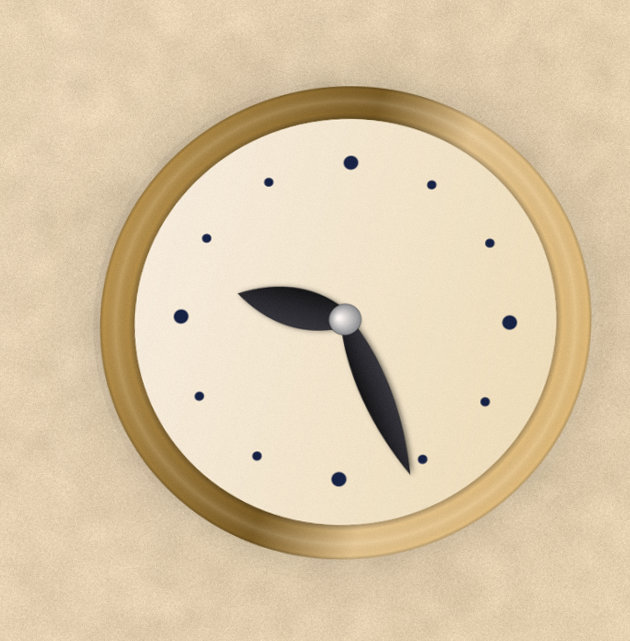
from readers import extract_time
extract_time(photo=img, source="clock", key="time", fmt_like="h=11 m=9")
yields h=9 m=26
